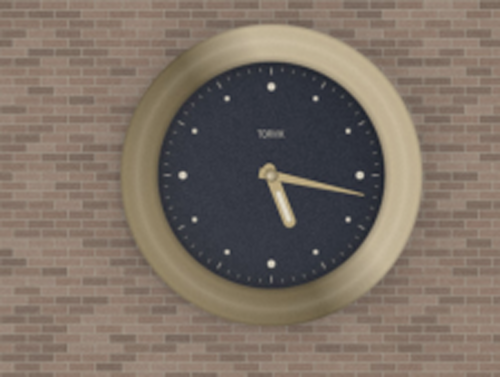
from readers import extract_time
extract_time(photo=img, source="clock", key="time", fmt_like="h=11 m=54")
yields h=5 m=17
